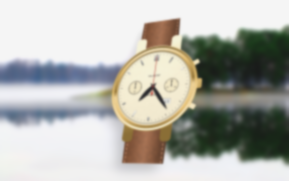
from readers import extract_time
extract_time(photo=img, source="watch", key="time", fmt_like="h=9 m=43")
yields h=7 m=24
